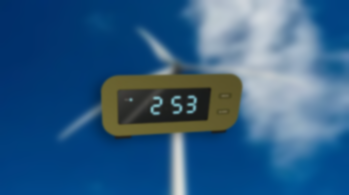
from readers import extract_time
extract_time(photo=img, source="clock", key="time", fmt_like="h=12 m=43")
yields h=2 m=53
